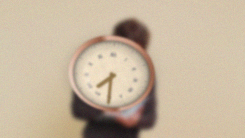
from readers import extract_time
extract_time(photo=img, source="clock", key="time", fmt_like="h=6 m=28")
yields h=7 m=30
